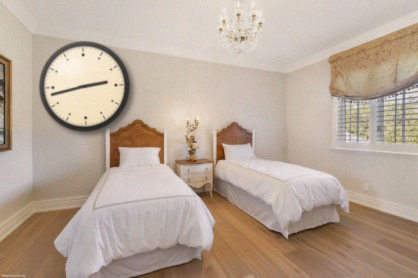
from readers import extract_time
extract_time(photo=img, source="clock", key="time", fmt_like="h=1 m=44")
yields h=2 m=43
